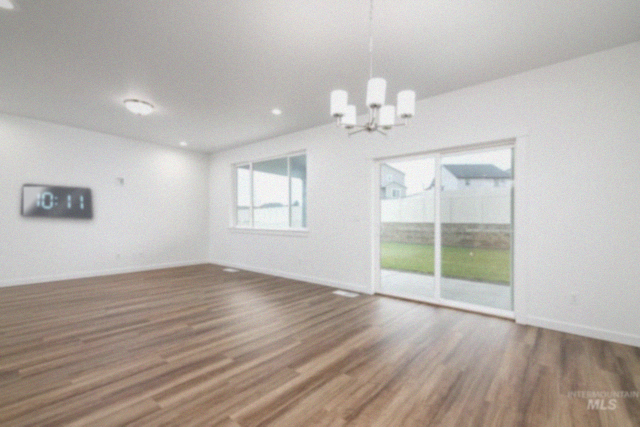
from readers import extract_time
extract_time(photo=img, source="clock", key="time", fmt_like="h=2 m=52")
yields h=10 m=11
